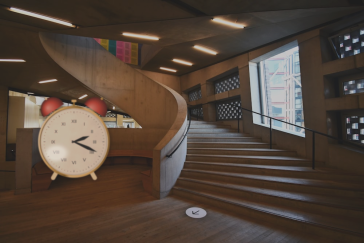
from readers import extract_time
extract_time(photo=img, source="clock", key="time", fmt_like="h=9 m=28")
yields h=2 m=19
